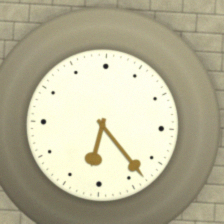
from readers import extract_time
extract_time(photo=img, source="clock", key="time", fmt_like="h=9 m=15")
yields h=6 m=23
